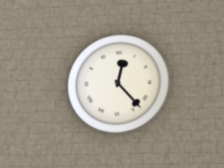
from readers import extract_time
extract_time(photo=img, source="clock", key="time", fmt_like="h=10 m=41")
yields h=12 m=23
